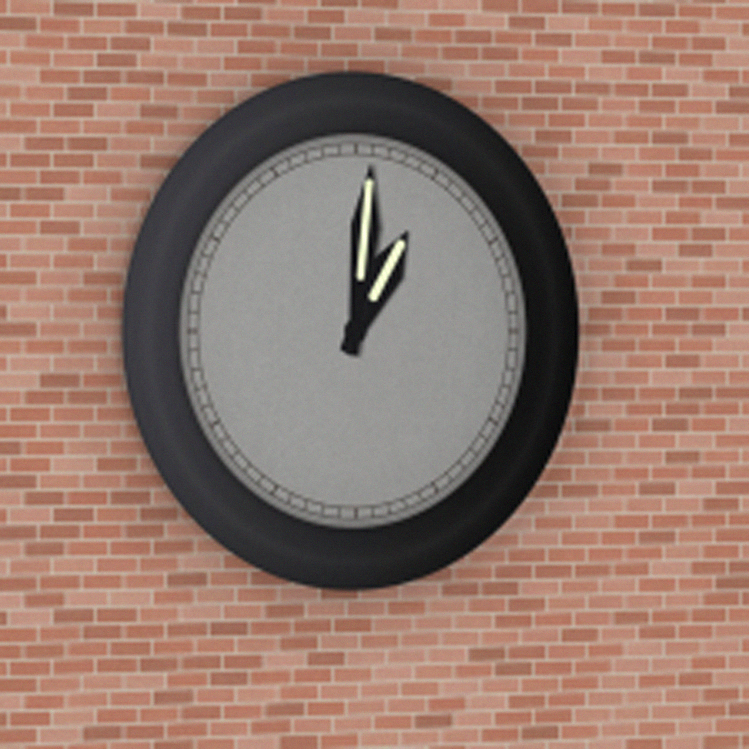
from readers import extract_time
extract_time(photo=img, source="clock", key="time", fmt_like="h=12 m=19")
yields h=1 m=1
